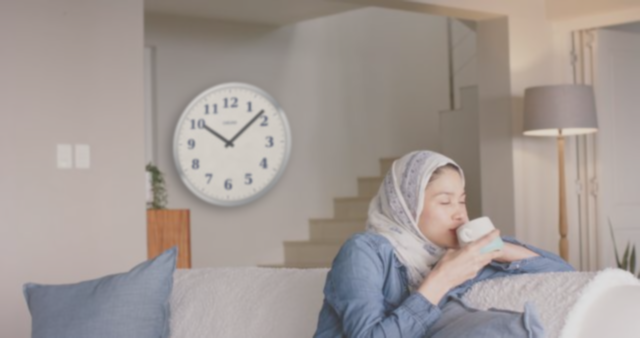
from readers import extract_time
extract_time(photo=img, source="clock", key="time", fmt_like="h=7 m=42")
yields h=10 m=8
